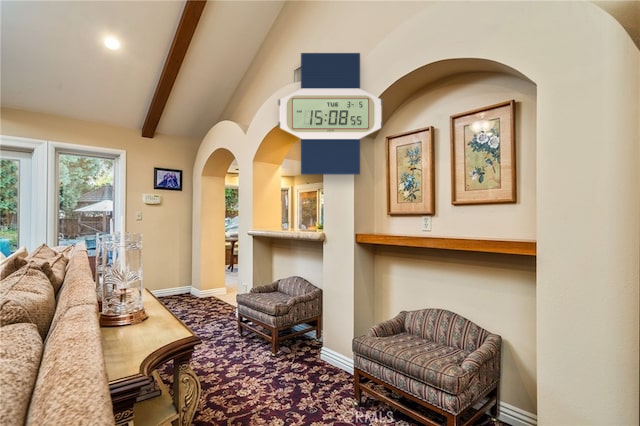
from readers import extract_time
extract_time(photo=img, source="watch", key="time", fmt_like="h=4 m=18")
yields h=15 m=8
